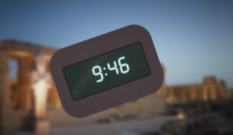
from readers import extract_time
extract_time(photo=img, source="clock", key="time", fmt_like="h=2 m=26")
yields h=9 m=46
